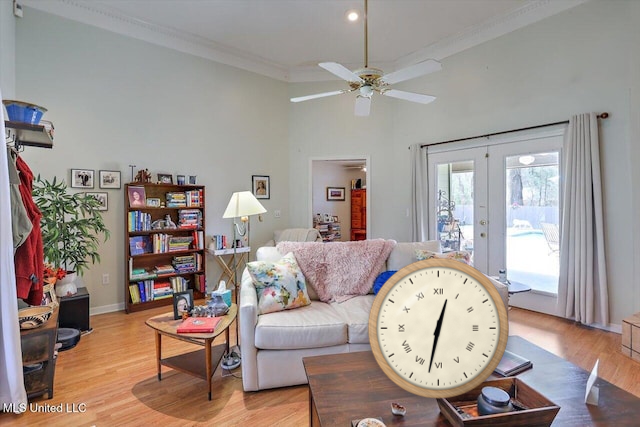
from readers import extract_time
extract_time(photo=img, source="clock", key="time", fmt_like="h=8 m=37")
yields h=12 m=32
